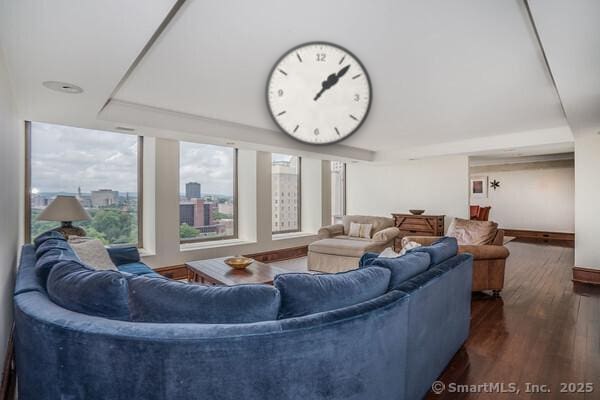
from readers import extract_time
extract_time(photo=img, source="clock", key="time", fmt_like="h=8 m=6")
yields h=1 m=7
